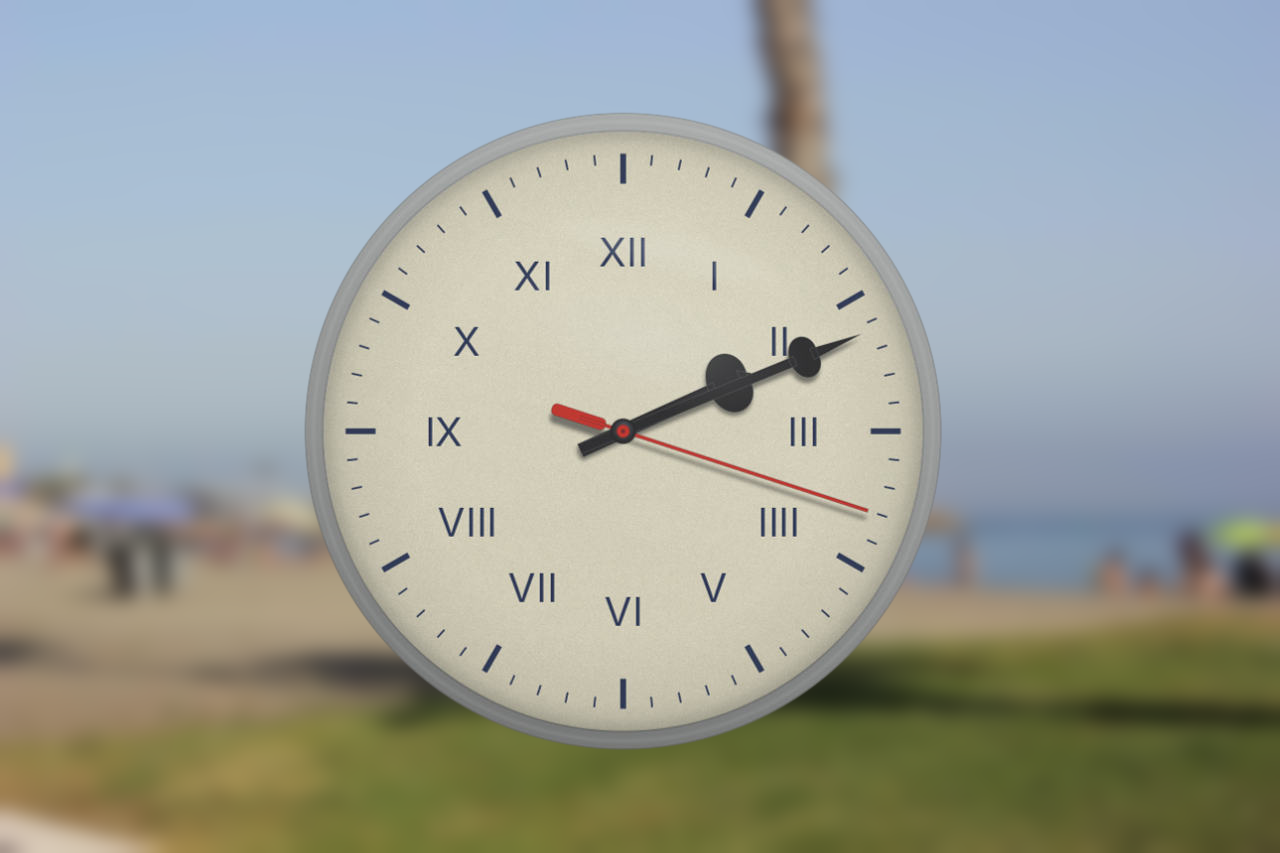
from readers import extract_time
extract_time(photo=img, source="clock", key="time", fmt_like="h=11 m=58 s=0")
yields h=2 m=11 s=18
